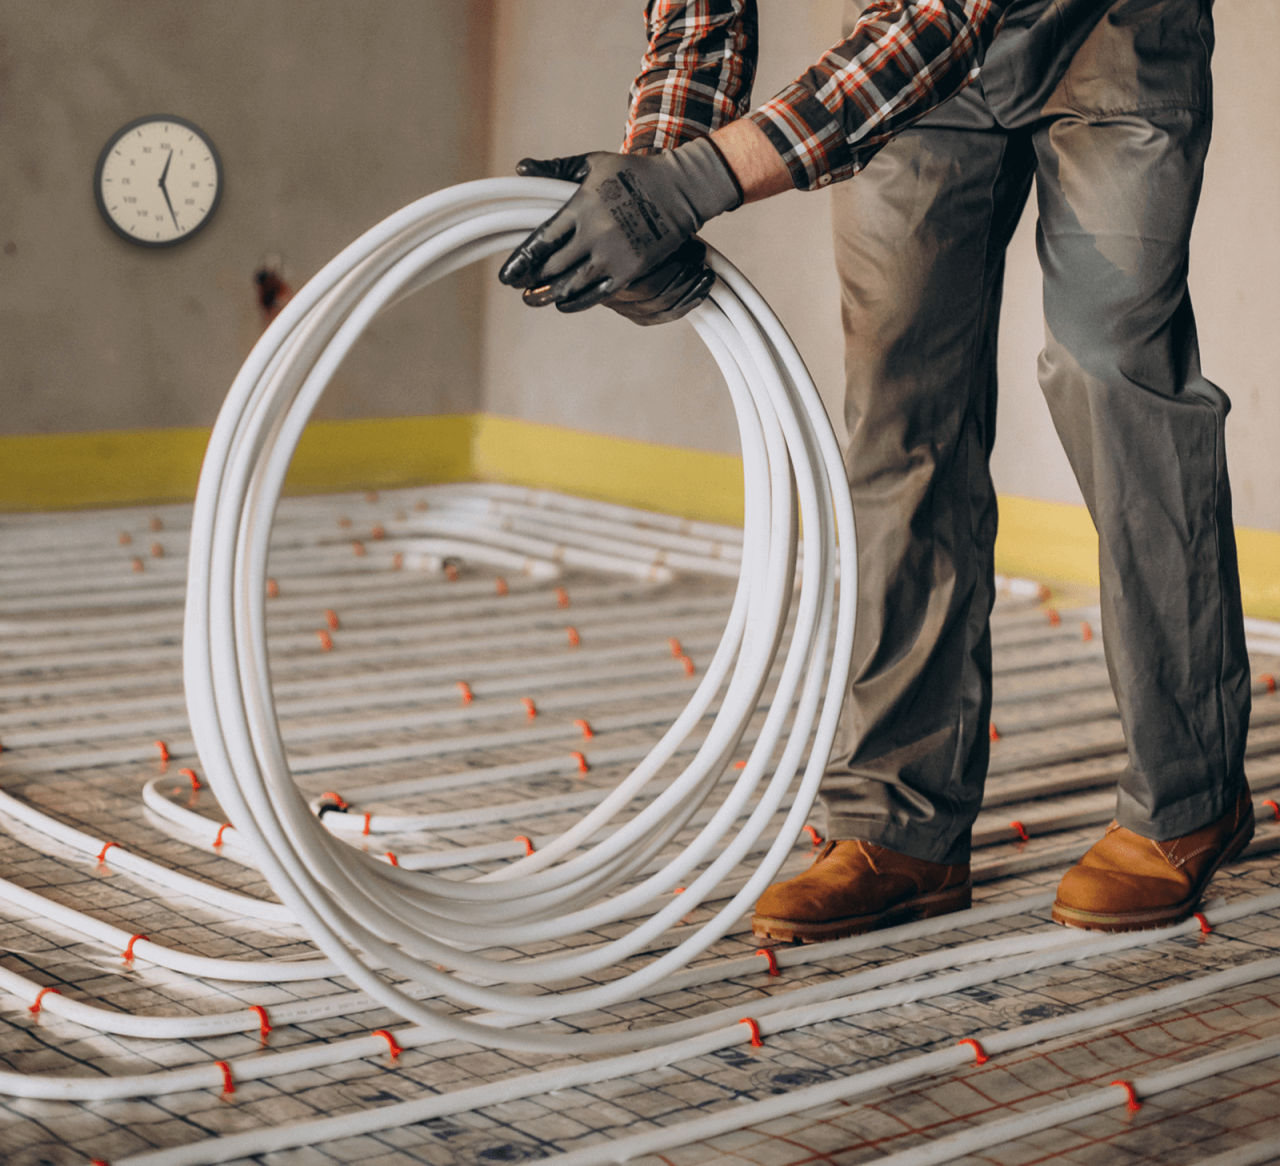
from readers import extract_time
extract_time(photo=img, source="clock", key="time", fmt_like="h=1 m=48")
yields h=12 m=26
